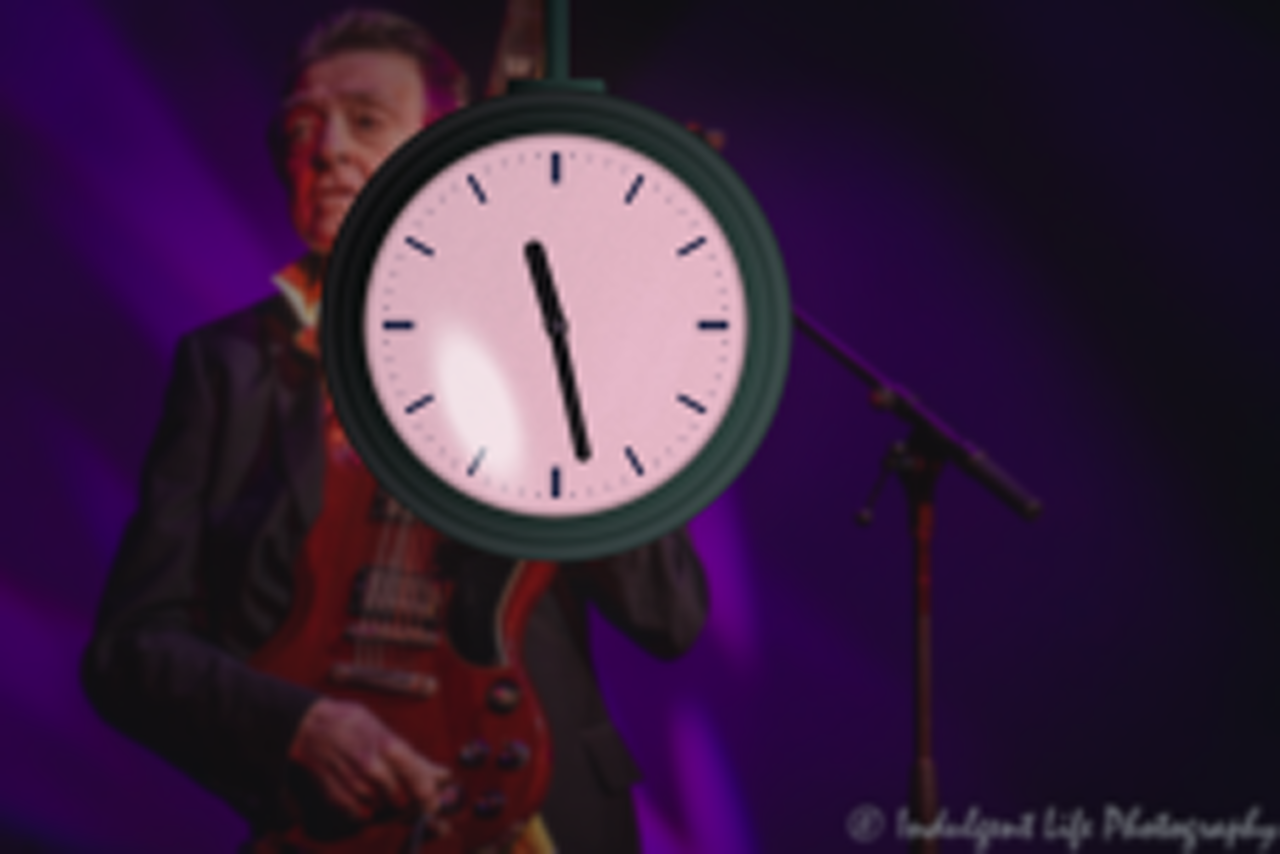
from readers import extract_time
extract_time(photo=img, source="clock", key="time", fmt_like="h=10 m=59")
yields h=11 m=28
